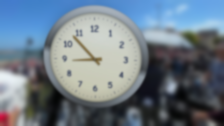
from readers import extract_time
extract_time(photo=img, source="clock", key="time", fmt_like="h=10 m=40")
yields h=8 m=53
